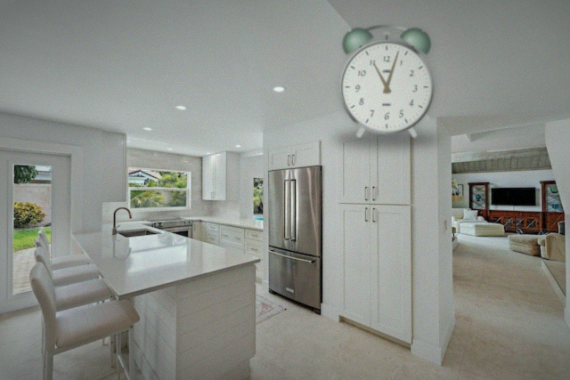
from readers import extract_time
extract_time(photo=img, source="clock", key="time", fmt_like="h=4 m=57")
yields h=11 m=3
